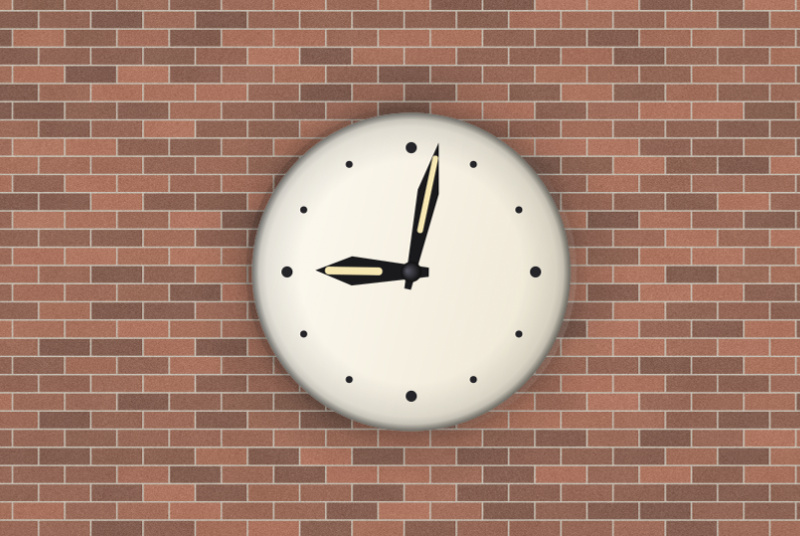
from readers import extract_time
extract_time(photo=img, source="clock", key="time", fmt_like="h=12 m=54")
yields h=9 m=2
